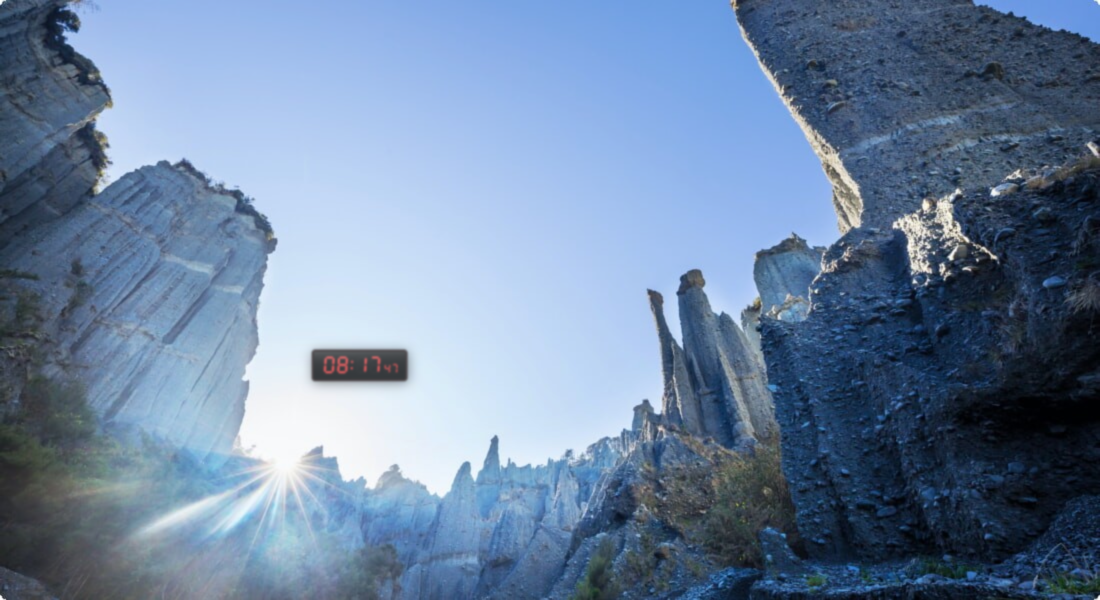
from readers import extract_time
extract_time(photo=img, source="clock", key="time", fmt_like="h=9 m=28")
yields h=8 m=17
